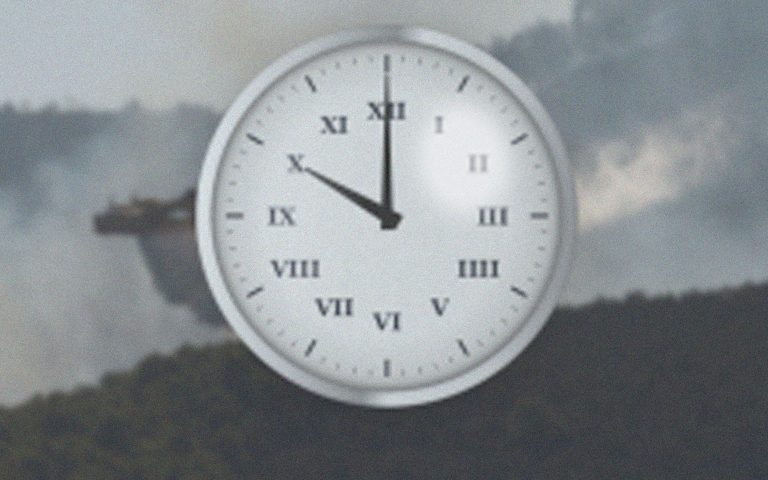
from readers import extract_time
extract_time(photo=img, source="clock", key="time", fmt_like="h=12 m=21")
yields h=10 m=0
